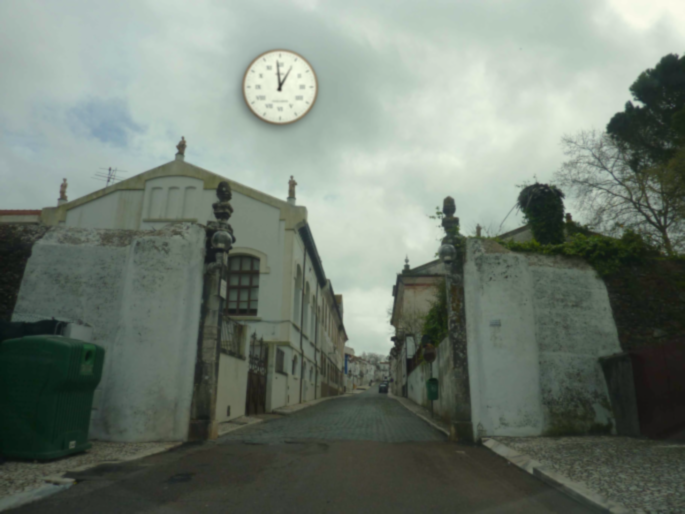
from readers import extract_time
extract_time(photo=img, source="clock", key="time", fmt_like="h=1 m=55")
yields h=12 m=59
